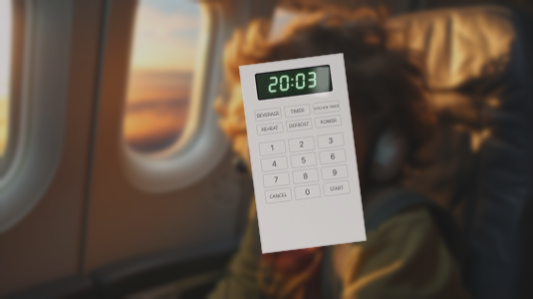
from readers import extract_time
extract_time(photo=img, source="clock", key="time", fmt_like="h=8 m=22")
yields h=20 m=3
